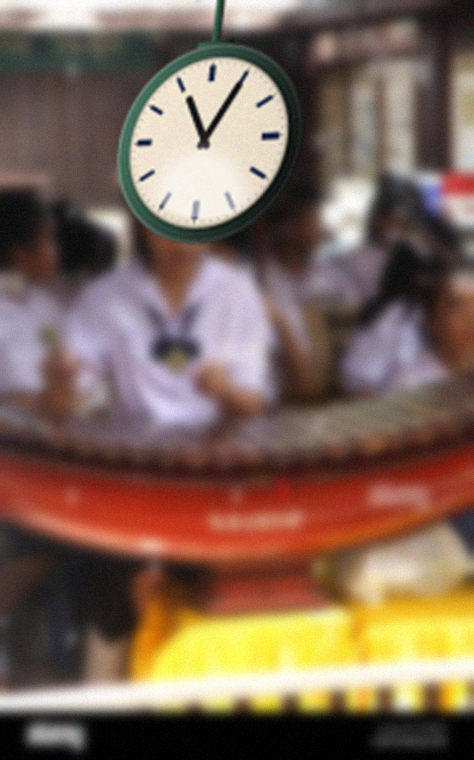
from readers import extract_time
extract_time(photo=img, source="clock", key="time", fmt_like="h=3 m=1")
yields h=11 m=5
